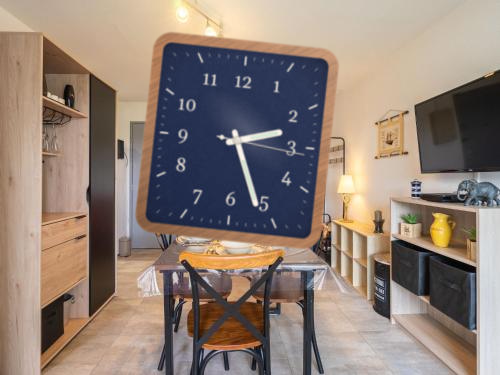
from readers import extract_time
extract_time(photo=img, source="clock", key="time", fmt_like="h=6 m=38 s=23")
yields h=2 m=26 s=16
